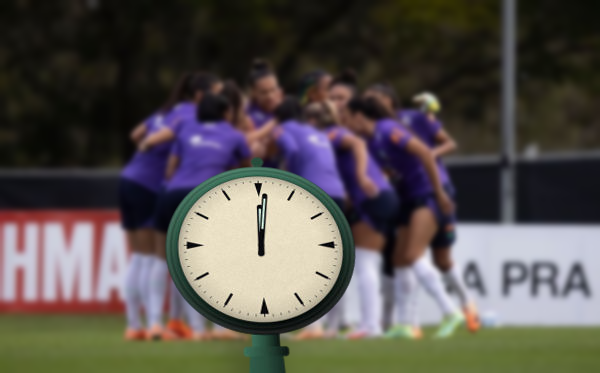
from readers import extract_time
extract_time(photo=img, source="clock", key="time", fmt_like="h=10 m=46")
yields h=12 m=1
